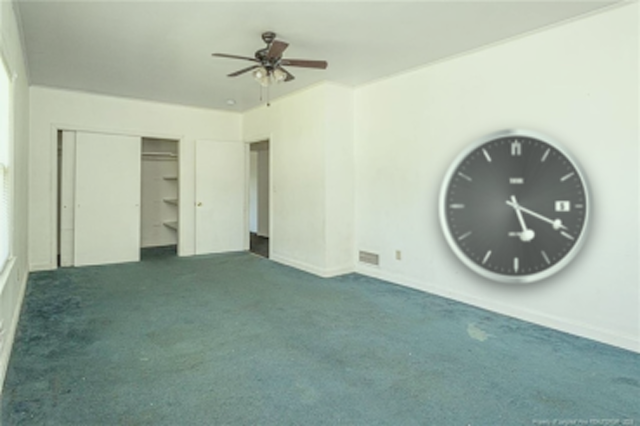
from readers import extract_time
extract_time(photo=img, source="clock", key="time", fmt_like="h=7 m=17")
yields h=5 m=19
